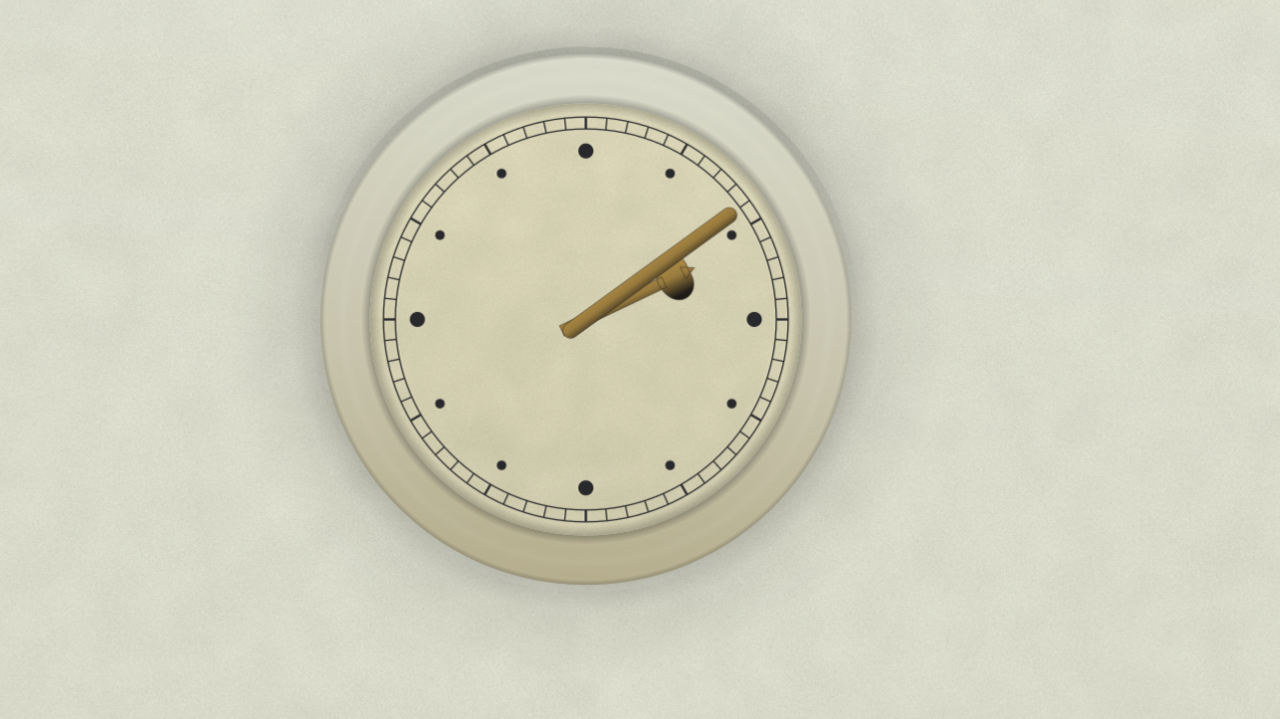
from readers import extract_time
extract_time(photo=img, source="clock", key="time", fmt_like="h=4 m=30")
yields h=2 m=9
